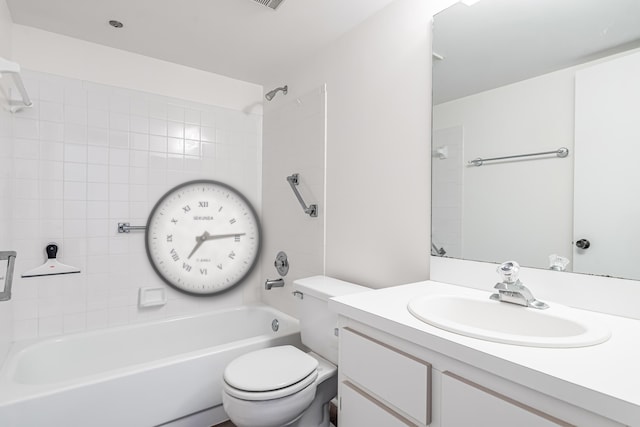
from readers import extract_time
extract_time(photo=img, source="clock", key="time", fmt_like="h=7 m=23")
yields h=7 m=14
